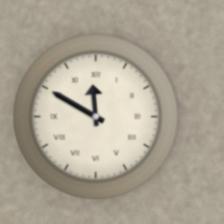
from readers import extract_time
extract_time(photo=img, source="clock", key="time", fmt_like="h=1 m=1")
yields h=11 m=50
